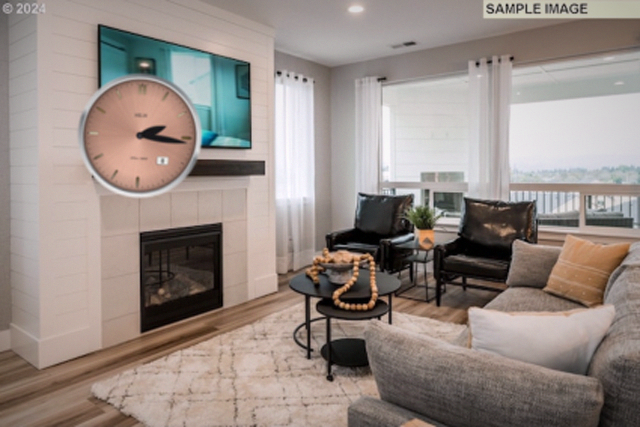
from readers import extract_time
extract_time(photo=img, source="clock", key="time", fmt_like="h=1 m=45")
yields h=2 m=16
